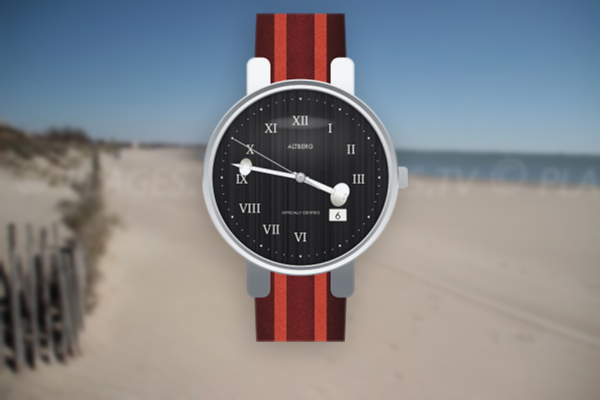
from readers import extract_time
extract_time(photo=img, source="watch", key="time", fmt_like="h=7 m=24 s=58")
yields h=3 m=46 s=50
